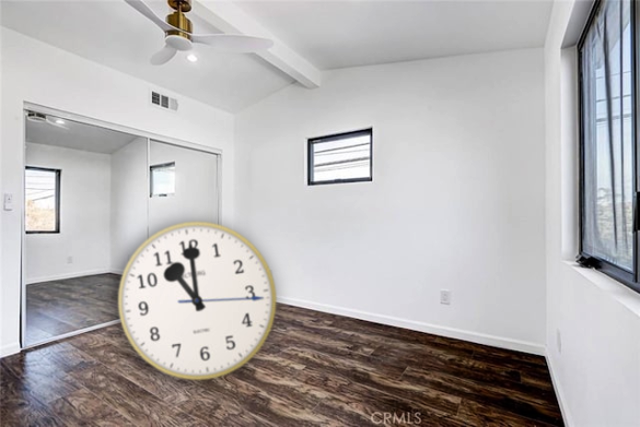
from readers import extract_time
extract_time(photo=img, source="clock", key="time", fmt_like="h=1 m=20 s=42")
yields h=11 m=0 s=16
